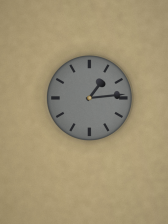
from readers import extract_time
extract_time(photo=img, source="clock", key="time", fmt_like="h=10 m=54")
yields h=1 m=14
